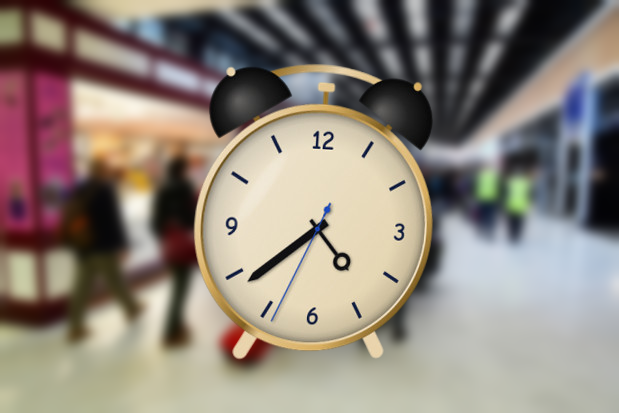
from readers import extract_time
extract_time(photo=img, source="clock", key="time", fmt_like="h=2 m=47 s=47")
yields h=4 m=38 s=34
